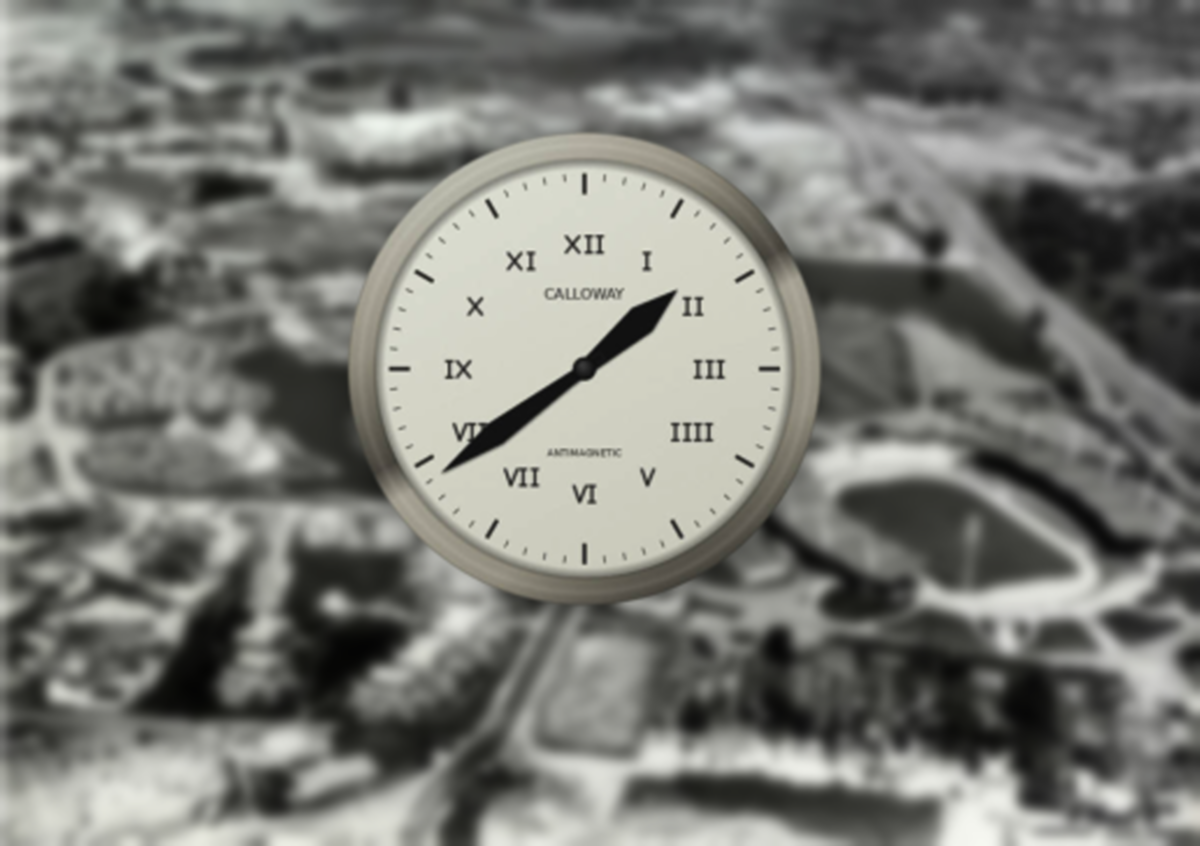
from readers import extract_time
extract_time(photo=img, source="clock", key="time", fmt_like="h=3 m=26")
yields h=1 m=39
